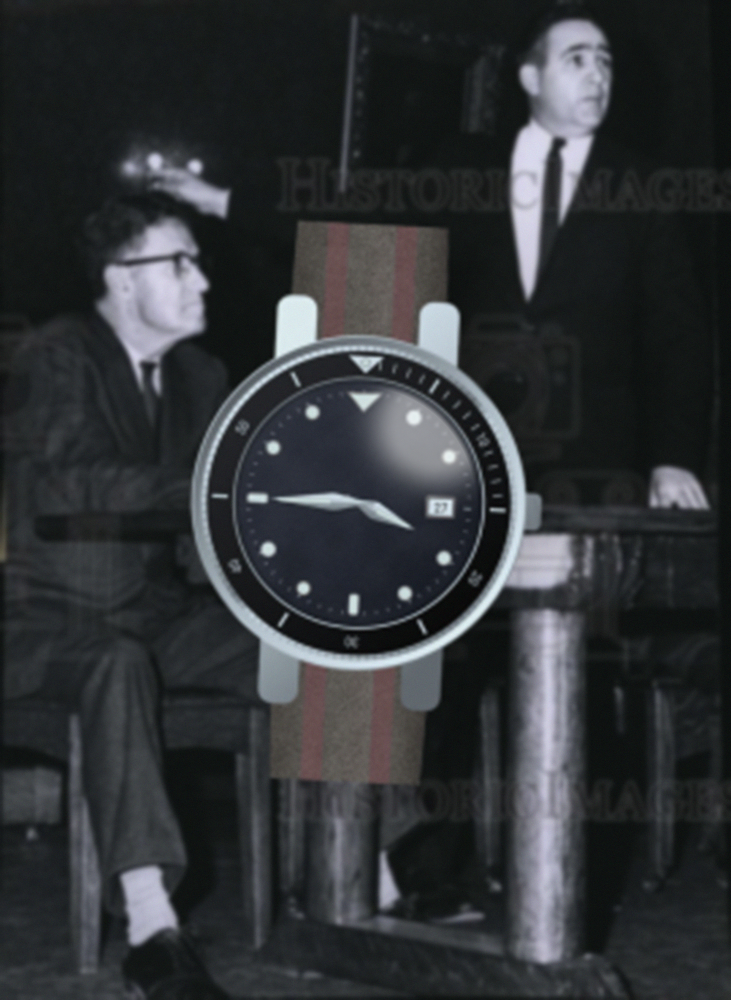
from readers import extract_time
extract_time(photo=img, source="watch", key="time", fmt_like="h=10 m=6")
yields h=3 m=45
